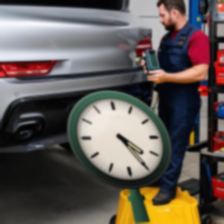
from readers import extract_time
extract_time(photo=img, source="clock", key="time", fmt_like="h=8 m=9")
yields h=4 m=25
